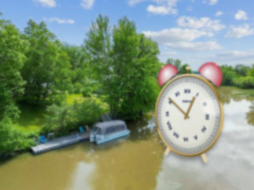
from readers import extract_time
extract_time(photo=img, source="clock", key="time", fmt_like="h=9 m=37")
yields h=12 m=51
